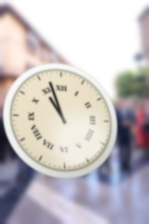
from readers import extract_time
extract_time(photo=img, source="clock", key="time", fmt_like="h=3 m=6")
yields h=10 m=57
